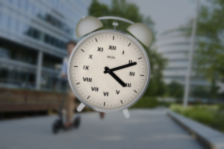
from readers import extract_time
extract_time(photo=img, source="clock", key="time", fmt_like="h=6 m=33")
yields h=4 m=11
